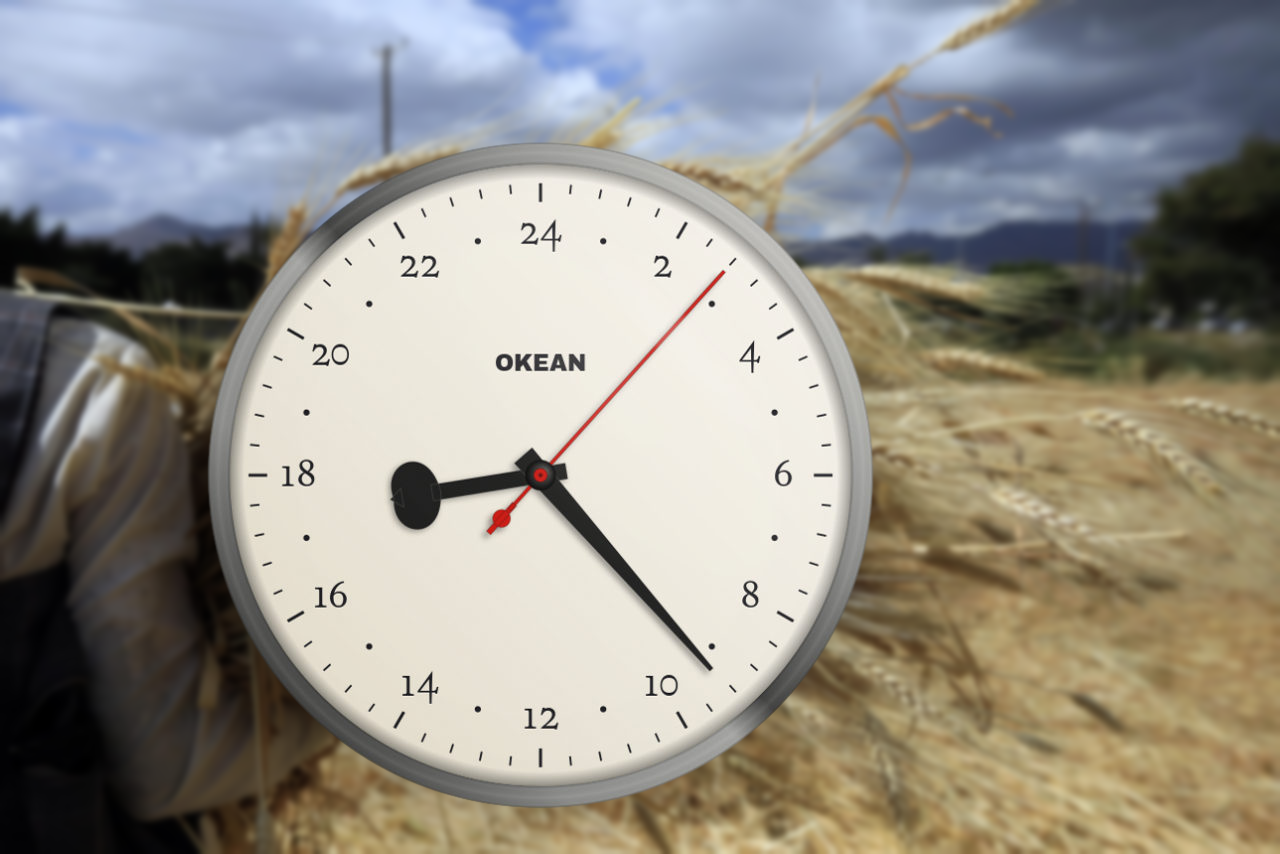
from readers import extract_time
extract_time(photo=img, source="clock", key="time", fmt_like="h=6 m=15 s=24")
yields h=17 m=23 s=7
